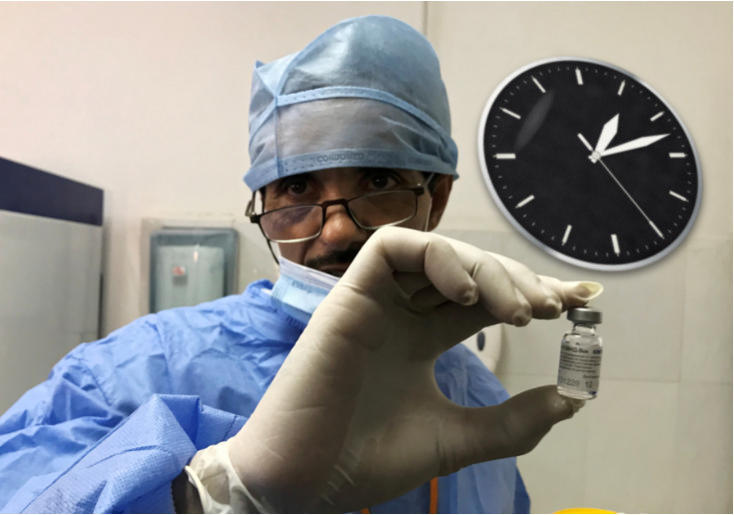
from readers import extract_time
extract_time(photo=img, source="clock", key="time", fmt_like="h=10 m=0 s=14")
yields h=1 m=12 s=25
